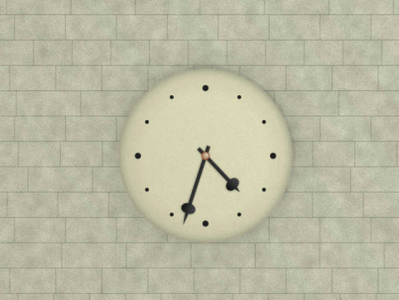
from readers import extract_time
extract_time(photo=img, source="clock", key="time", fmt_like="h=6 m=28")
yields h=4 m=33
